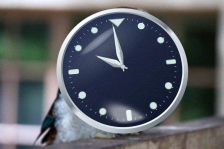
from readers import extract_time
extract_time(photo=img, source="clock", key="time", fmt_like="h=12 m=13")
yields h=9 m=59
